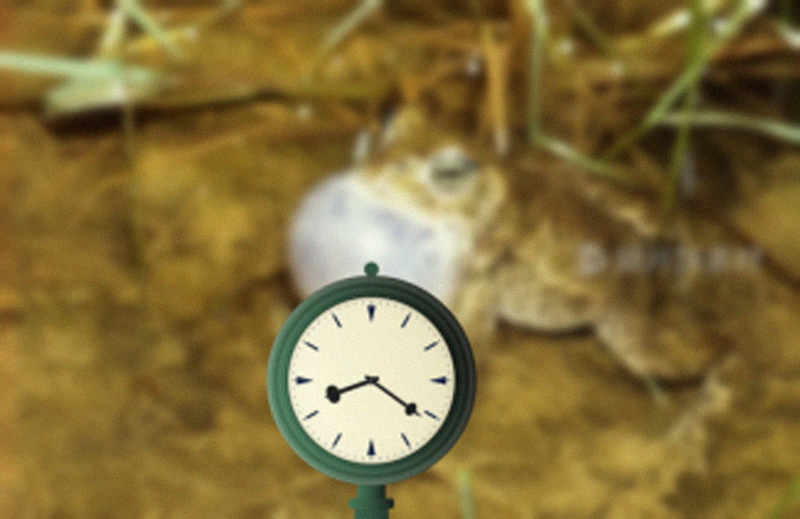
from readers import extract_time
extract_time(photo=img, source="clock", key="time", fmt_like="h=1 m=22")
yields h=8 m=21
